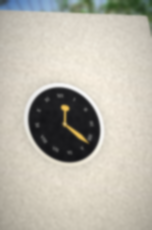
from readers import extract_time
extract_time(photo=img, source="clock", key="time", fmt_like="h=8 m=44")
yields h=12 m=22
